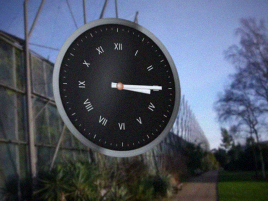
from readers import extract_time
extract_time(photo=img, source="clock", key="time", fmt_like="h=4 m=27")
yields h=3 m=15
